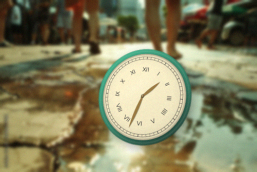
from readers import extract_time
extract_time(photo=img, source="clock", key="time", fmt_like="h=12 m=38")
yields h=1 m=33
